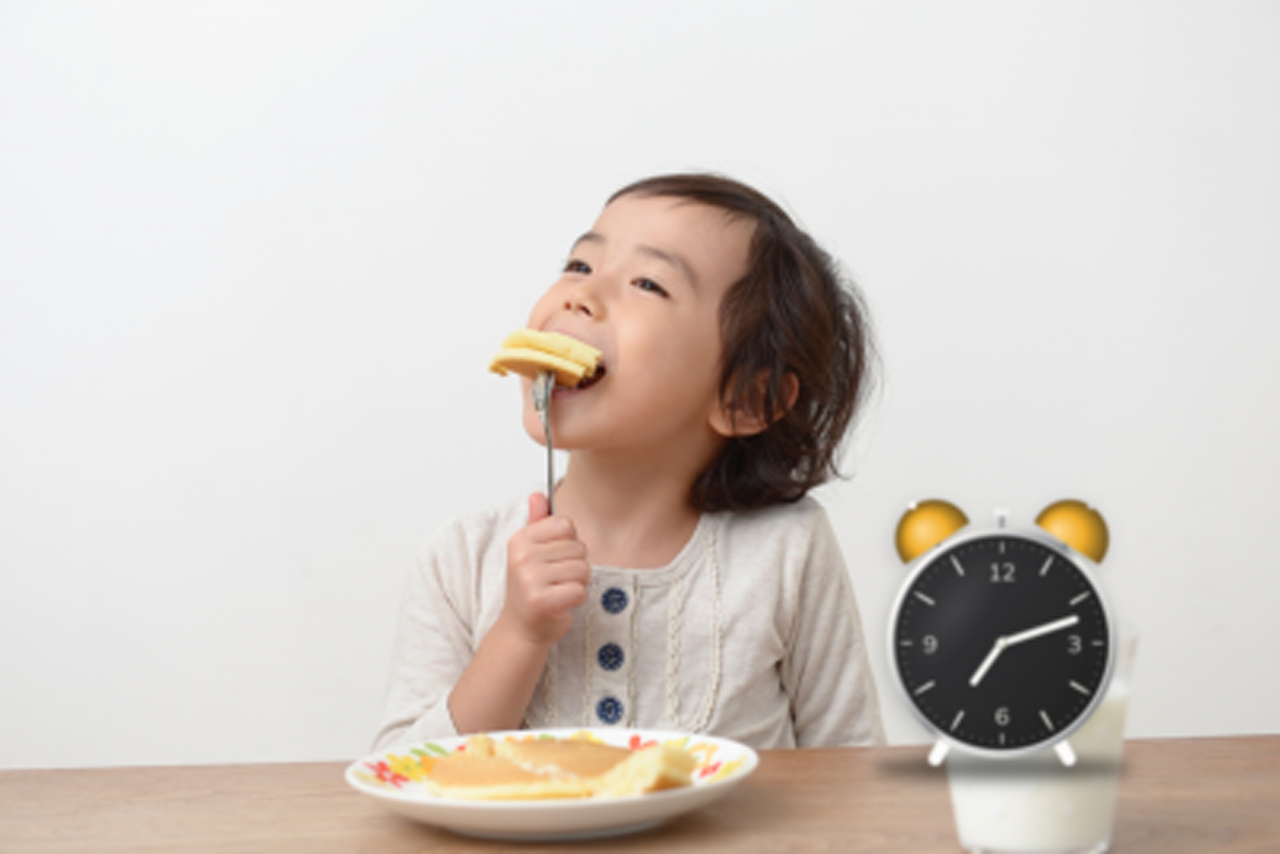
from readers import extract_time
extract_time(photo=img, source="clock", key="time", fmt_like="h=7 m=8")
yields h=7 m=12
